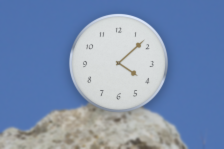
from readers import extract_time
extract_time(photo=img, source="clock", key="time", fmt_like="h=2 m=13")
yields h=4 m=8
